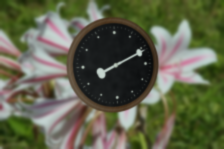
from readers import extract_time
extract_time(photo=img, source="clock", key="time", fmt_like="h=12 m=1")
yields h=8 m=11
